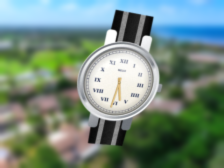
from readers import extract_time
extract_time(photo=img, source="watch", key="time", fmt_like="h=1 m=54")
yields h=5 m=31
